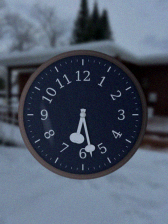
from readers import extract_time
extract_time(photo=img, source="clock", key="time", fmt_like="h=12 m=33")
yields h=6 m=28
